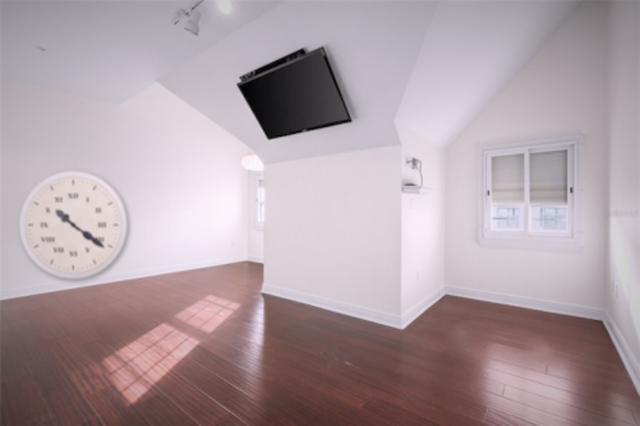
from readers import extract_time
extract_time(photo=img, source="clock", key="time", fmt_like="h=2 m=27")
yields h=10 m=21
